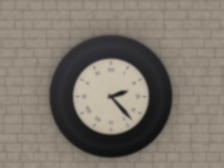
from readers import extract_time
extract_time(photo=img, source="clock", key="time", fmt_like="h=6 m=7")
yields h=2 m=23
